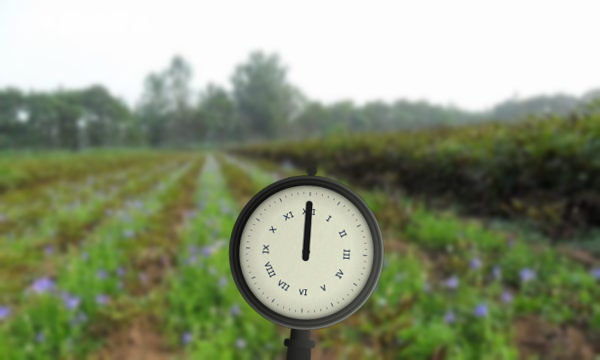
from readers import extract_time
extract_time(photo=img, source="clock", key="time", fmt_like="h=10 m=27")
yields h=12 m=0
